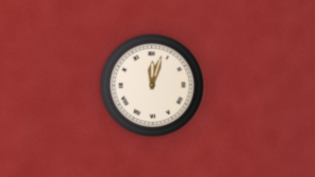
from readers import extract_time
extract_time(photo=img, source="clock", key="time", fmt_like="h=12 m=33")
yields h=12 m=3
